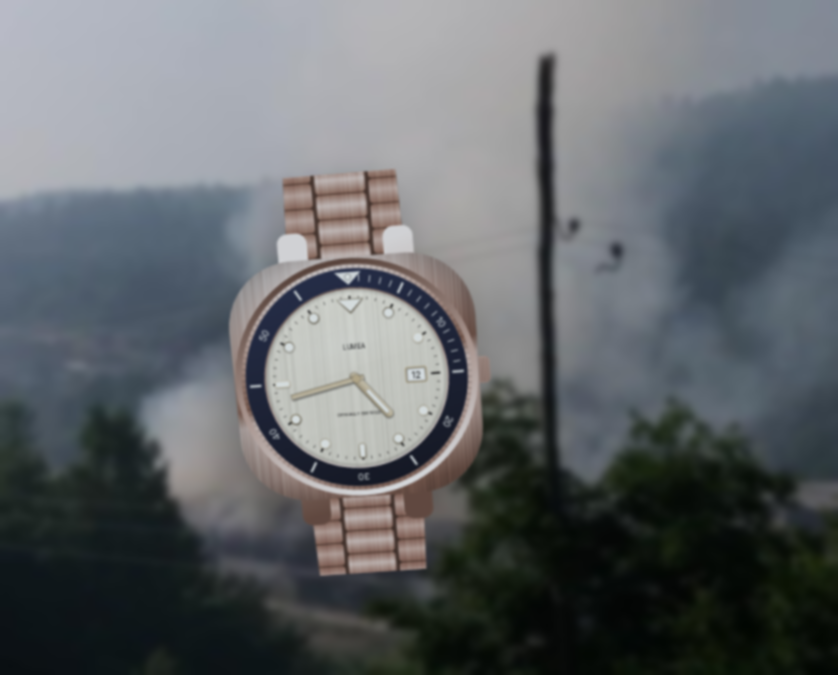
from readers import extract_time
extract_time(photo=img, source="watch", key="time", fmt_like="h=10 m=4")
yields h=4 m=43
